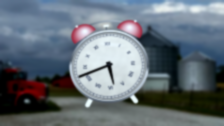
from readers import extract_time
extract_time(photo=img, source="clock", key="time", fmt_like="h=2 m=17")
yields h=5 m=42
